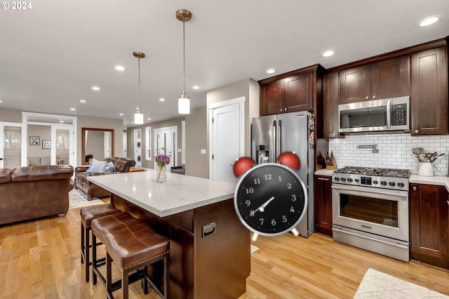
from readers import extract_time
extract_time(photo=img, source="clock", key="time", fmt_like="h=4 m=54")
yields h=7 m=40
